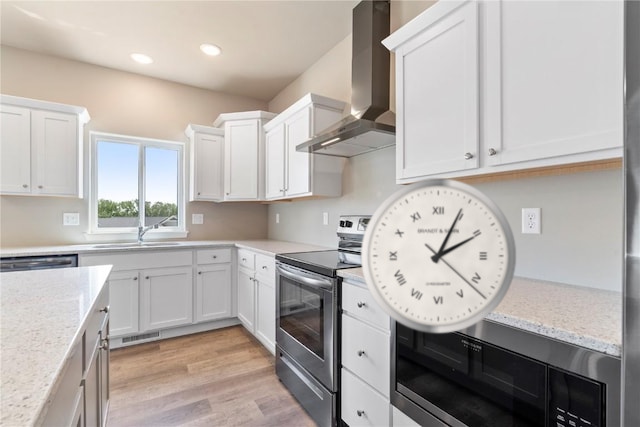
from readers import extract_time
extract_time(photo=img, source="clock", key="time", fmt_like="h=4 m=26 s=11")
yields h=2 m=4 s=22
